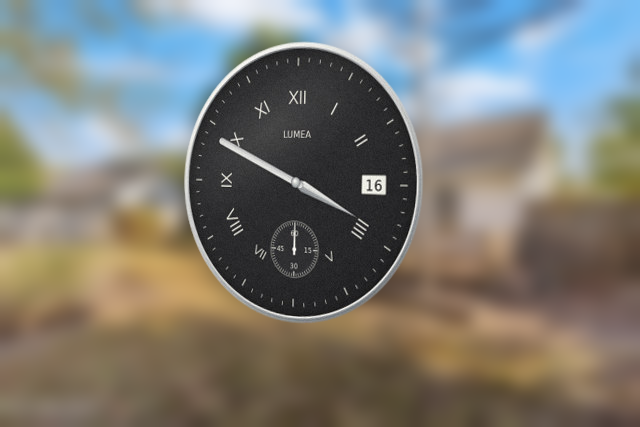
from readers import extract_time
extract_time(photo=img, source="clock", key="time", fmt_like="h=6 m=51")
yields h=3 m=49
